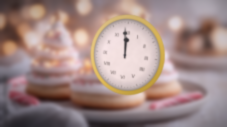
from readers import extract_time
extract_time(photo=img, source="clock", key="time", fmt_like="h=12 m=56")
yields h=11 m=59
